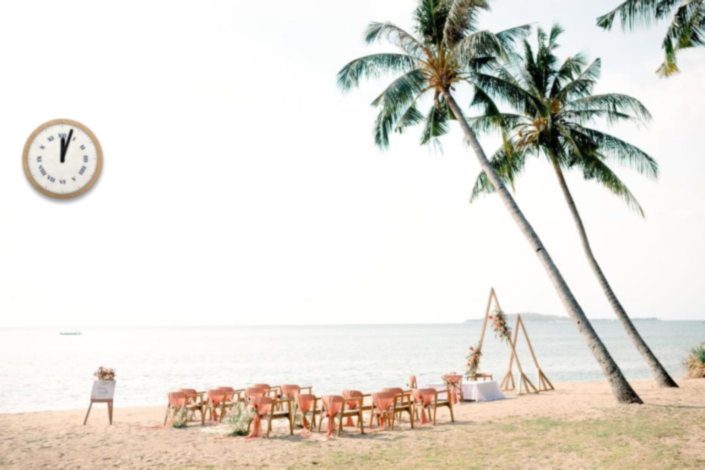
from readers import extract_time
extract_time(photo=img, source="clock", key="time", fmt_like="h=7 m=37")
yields h=12 m=3
